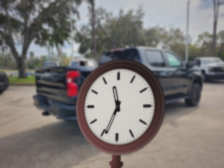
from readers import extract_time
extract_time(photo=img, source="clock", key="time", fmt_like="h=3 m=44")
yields h=11 m=34
